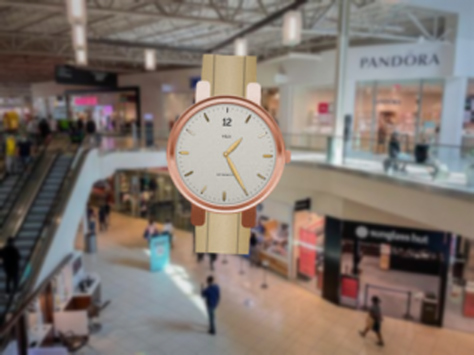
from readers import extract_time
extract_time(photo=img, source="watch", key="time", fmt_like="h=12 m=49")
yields h=1 m=25
